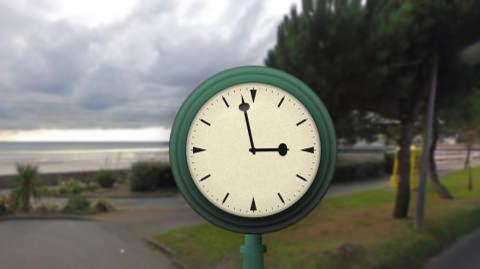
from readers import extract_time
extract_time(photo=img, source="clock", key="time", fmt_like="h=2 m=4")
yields h=2 m=58
